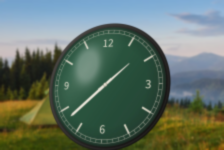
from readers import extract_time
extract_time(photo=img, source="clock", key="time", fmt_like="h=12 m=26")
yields h=1 m=38
